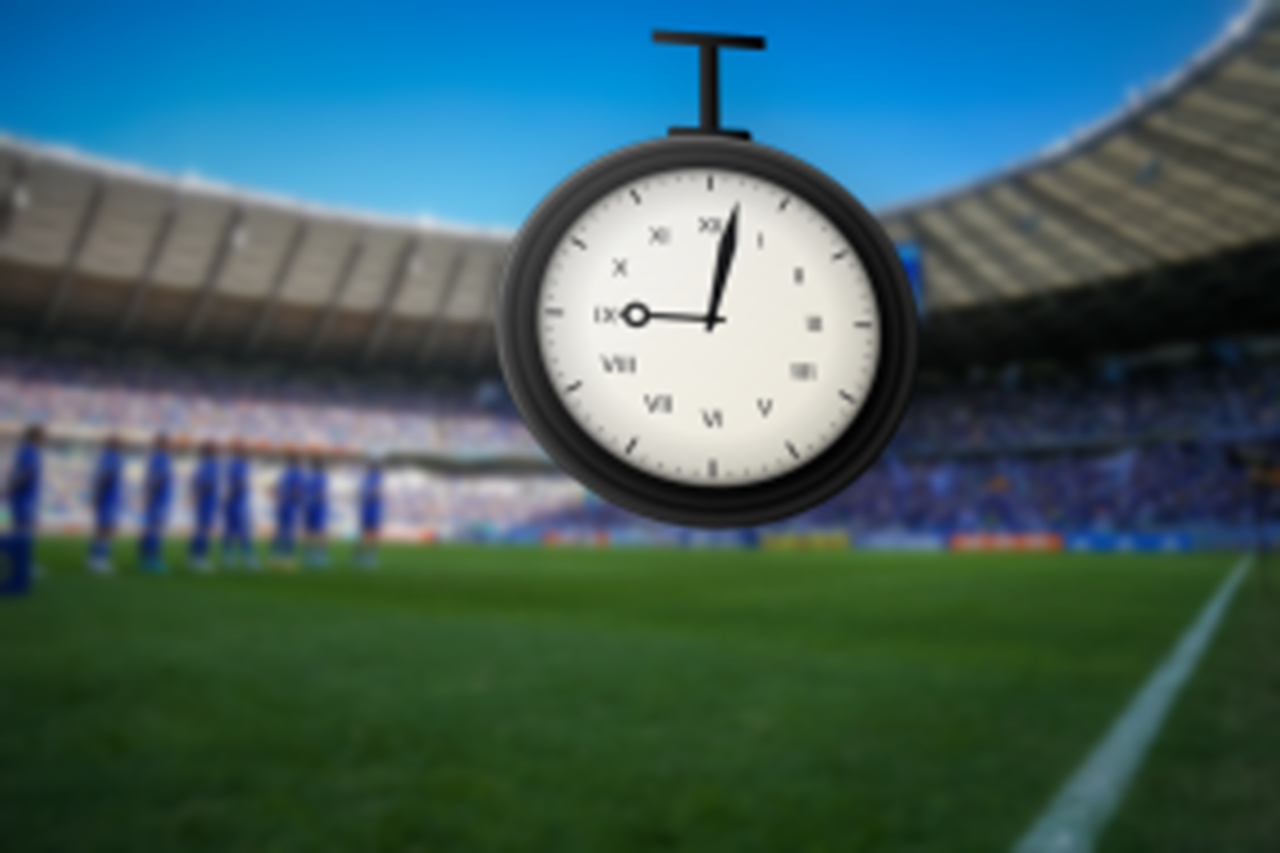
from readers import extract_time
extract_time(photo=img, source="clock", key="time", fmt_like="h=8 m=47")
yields h=9 m=2
